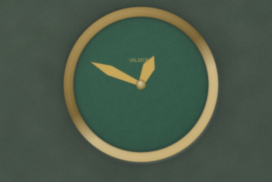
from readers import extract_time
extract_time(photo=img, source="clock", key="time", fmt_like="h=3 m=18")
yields h=12 m=49
